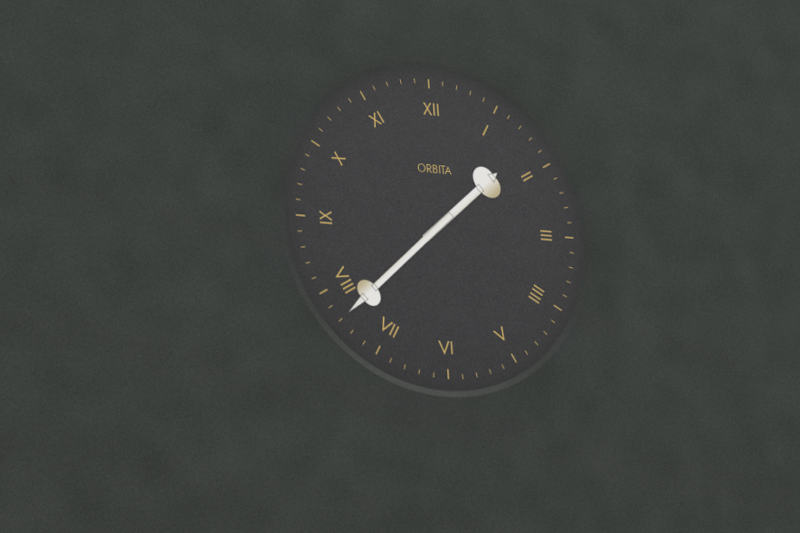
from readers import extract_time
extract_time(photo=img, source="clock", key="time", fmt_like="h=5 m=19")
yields h=1 m=38
